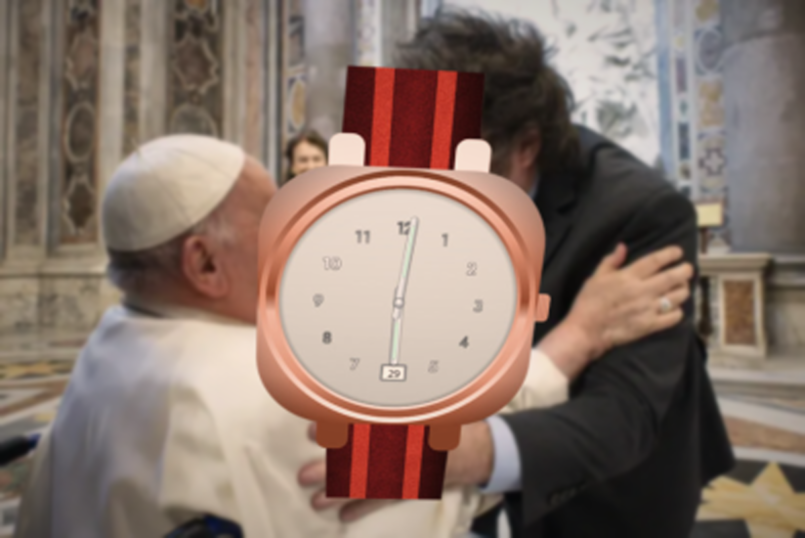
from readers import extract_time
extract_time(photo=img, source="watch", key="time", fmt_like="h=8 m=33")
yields h=6 m=1
